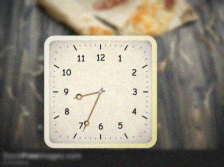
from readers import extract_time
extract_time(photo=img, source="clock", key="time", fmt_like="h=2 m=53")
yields h=8 m=34
